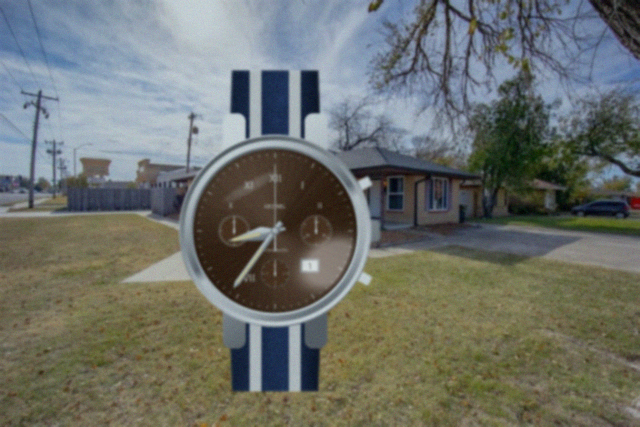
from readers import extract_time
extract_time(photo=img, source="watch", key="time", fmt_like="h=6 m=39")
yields h=8 m=36
